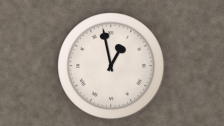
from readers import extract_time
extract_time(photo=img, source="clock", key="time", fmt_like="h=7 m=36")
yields h=12 m=58
